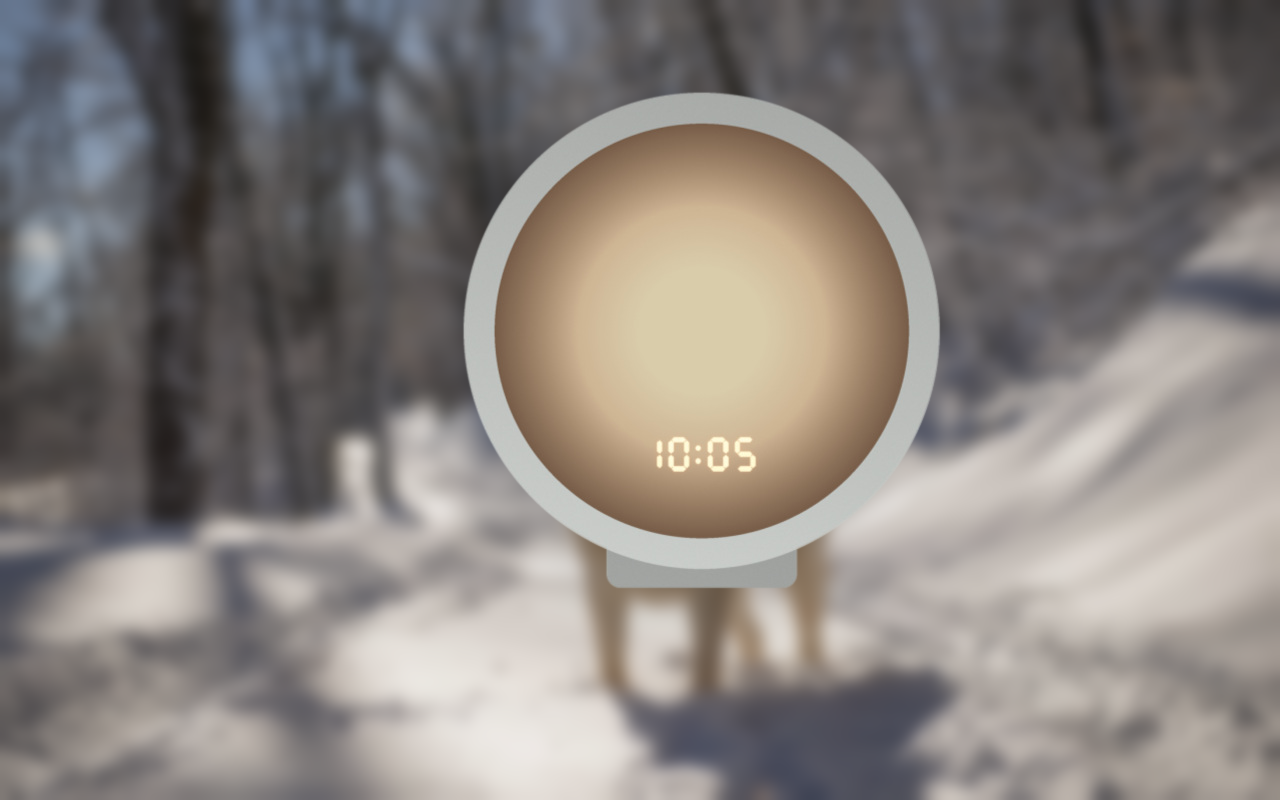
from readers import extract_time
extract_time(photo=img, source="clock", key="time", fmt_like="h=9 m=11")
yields h=10 m=5
